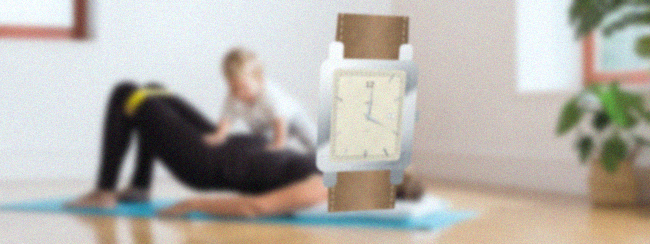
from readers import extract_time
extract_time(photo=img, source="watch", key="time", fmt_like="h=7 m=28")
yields h=4 m=1
